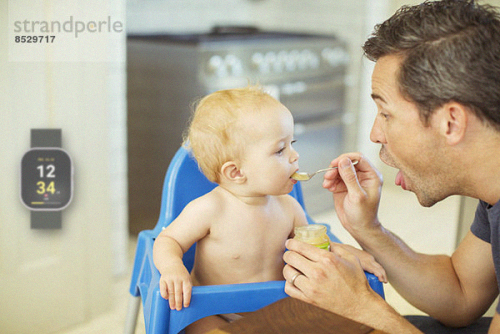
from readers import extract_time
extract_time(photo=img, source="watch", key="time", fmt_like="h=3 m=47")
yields h=12 m=34
